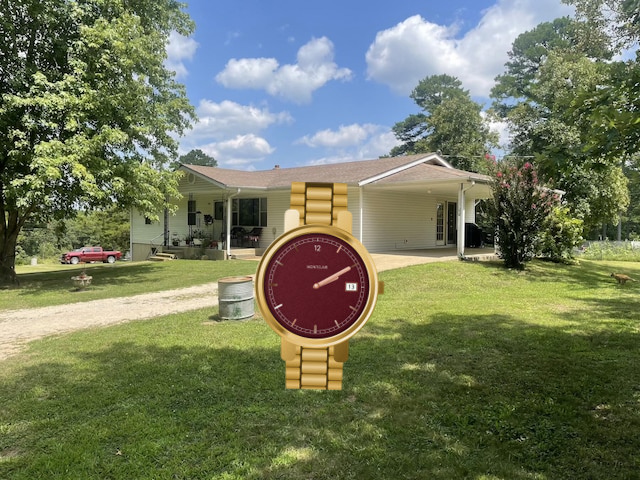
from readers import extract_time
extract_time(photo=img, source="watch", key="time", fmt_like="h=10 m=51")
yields h=2 m=10
